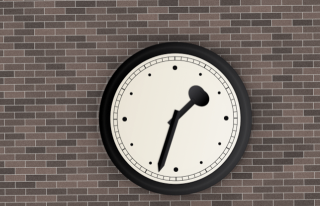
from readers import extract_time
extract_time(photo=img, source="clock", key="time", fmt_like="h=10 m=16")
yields h=1 m=33
